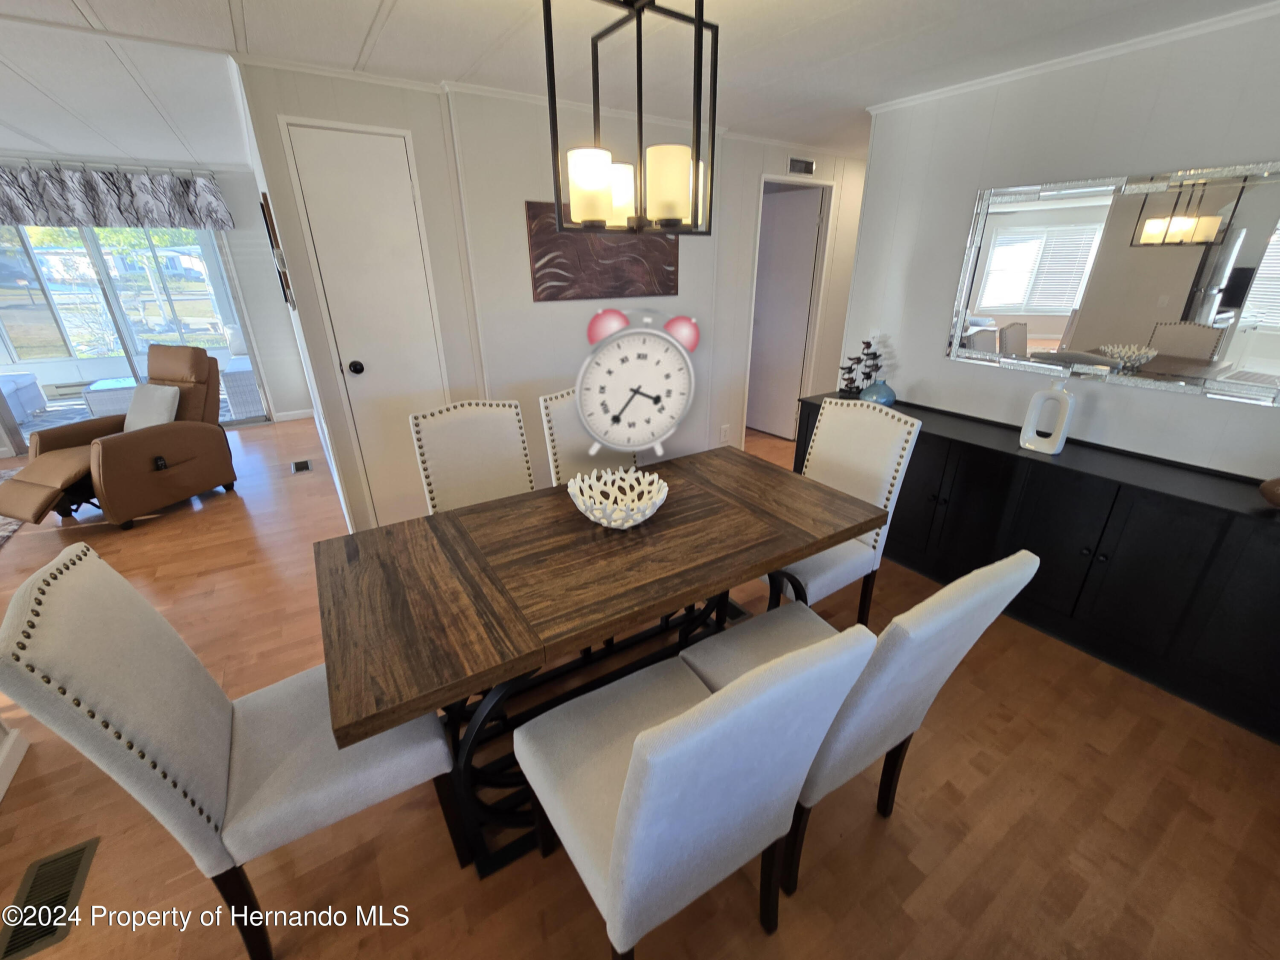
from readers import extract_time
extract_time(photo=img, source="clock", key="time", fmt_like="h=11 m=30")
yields h=3 m=35
